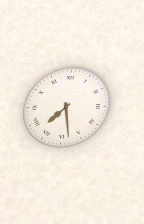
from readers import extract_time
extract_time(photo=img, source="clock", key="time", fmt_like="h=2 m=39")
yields h=7 m=28
